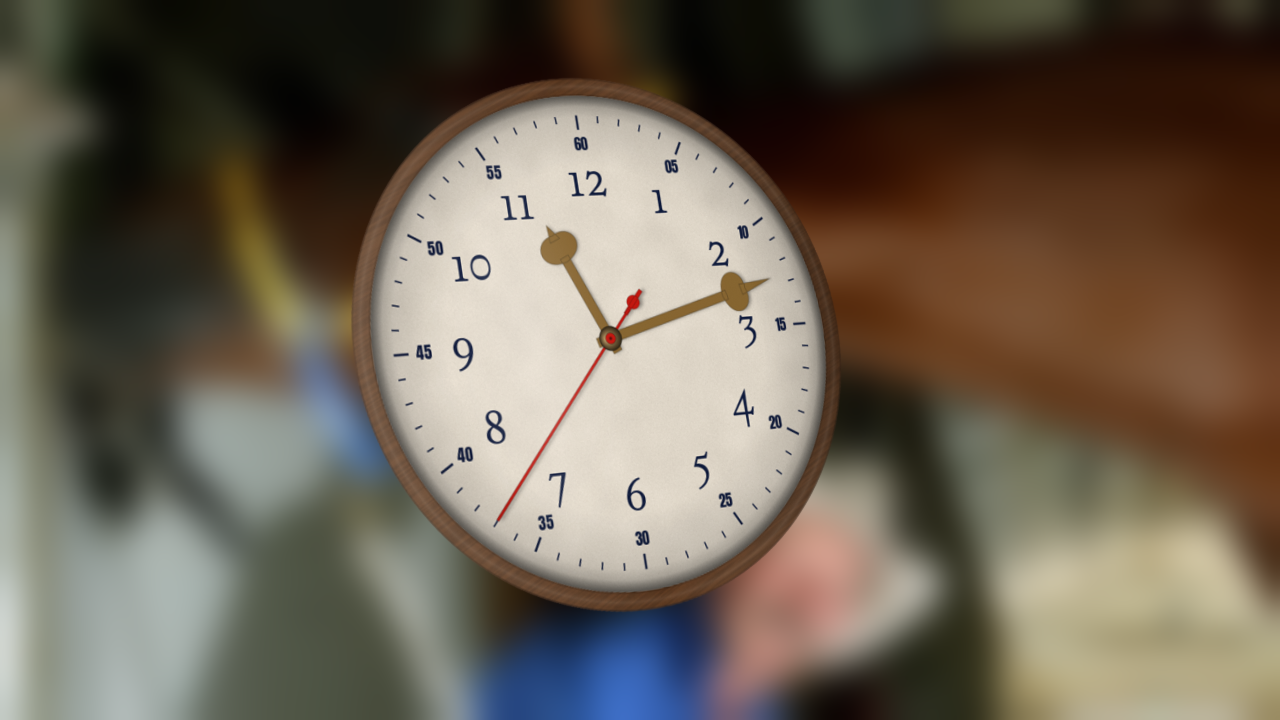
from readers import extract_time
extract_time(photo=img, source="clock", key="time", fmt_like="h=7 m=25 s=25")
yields h=11 m=12 s=37
